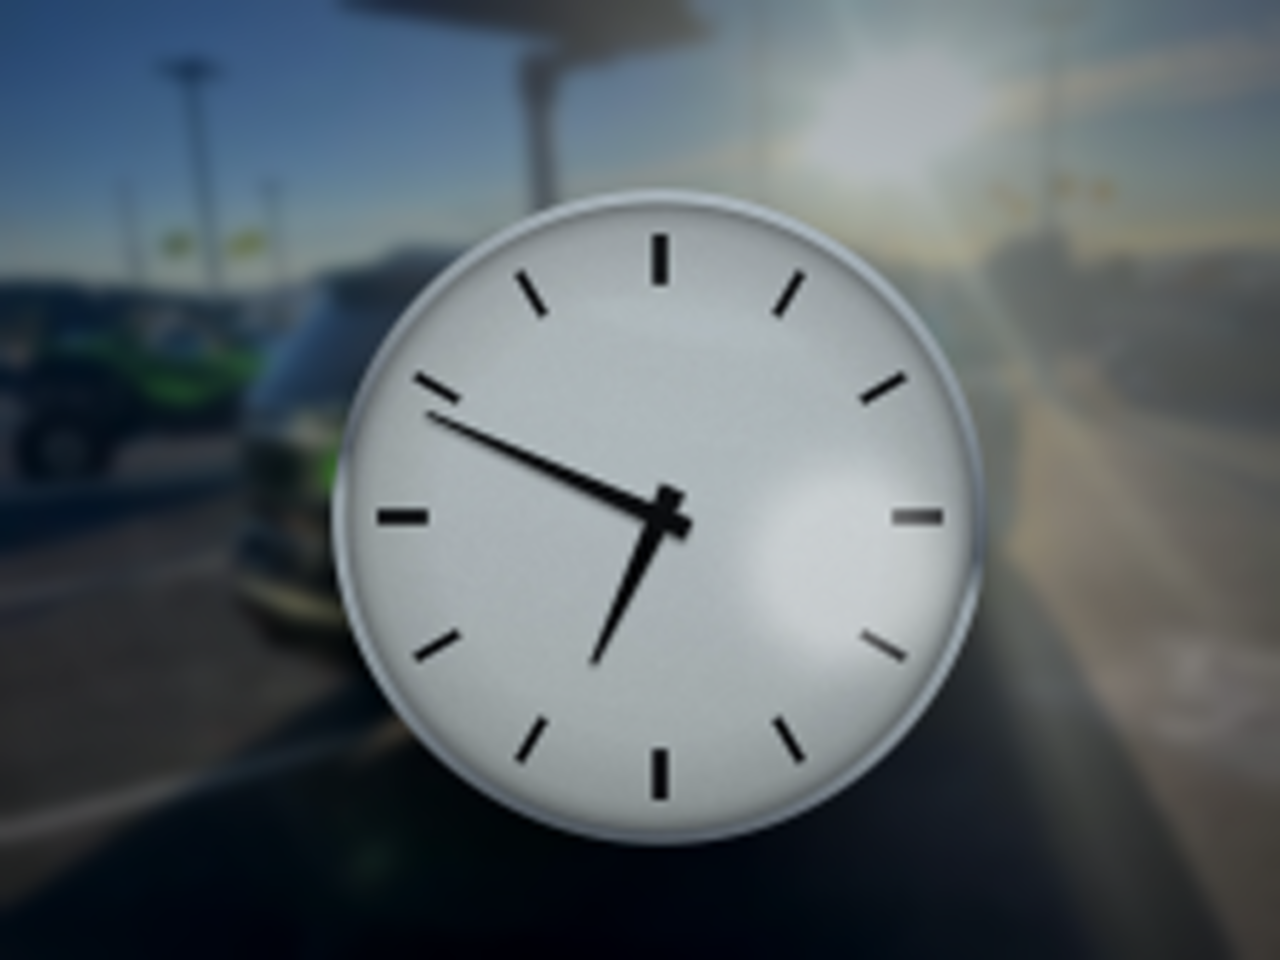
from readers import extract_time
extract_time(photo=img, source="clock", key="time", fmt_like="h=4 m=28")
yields h=6 m=49
